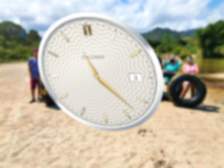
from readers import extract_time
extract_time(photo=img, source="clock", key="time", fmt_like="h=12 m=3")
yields h=11 m=23
